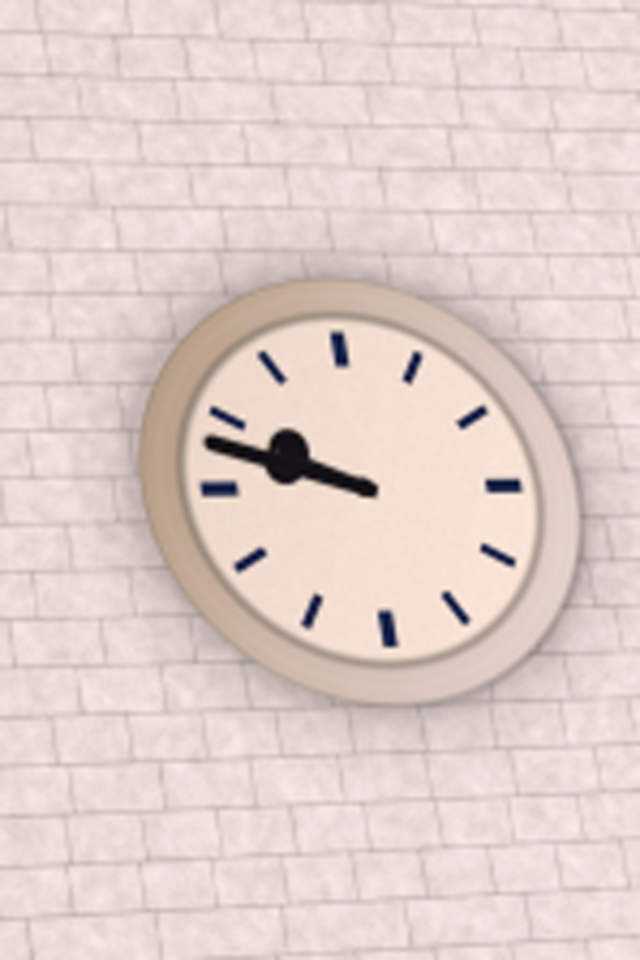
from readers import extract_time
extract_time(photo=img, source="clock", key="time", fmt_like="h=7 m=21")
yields h=9 m=48
